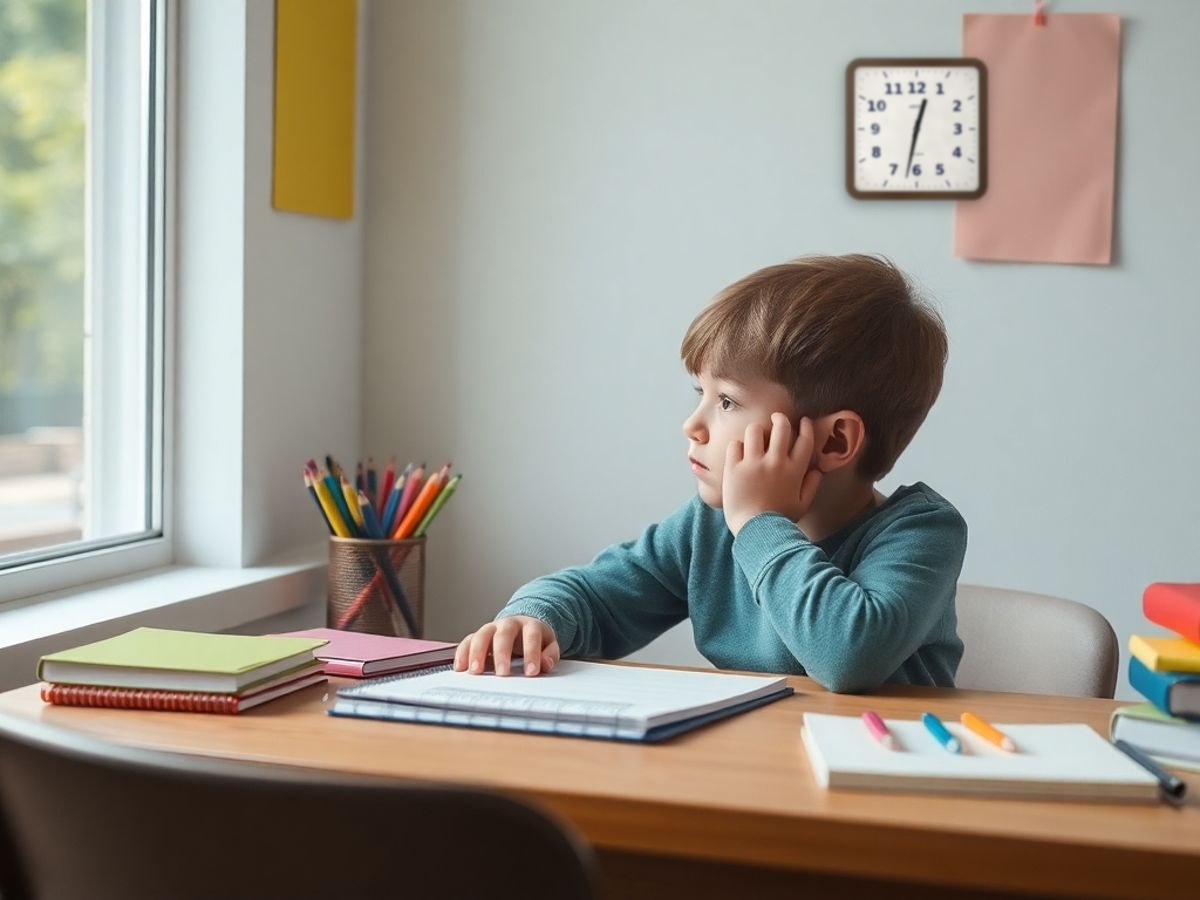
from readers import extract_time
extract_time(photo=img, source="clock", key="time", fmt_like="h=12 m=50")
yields h=12 m=32
